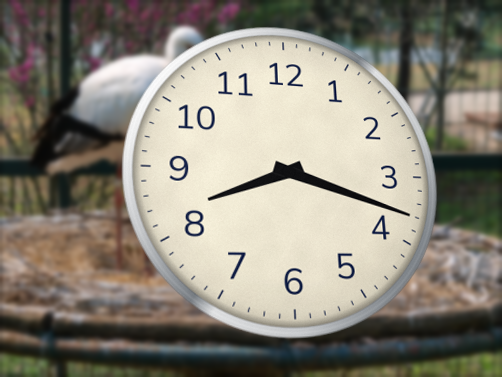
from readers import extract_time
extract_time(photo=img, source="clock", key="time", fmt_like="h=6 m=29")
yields h=8 m=18
